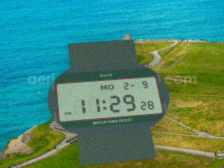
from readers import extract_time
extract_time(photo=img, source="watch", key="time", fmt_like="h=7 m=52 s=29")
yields h=11 m=29 s=28
